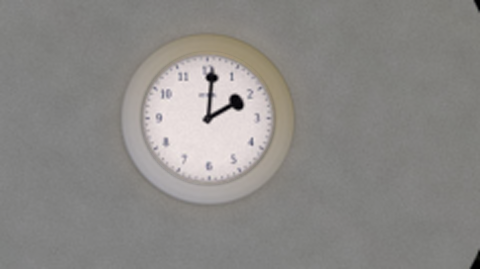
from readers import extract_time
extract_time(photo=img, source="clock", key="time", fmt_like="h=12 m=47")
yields h=2 m=1
